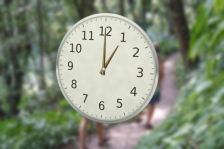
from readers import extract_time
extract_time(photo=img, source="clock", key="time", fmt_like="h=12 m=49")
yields h=1 m=0
